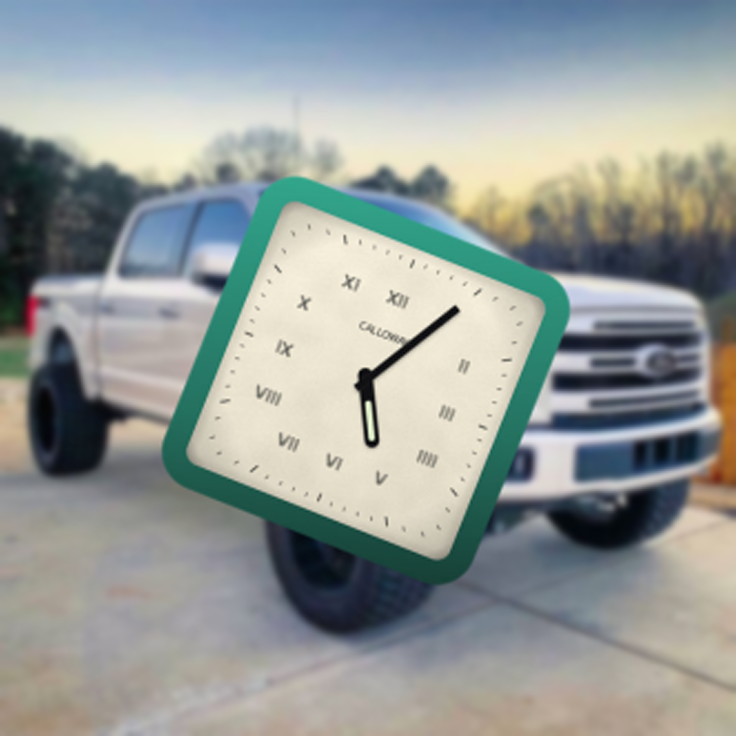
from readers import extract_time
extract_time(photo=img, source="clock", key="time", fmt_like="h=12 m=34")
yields h=5 m=5
